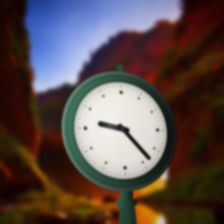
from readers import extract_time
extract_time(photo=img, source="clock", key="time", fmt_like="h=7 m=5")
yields h=9 m=23
